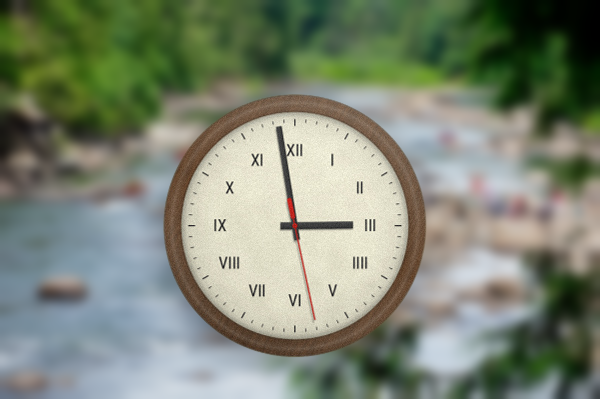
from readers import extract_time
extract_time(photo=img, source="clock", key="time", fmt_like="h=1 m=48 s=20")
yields h=2 m=58 s=28
